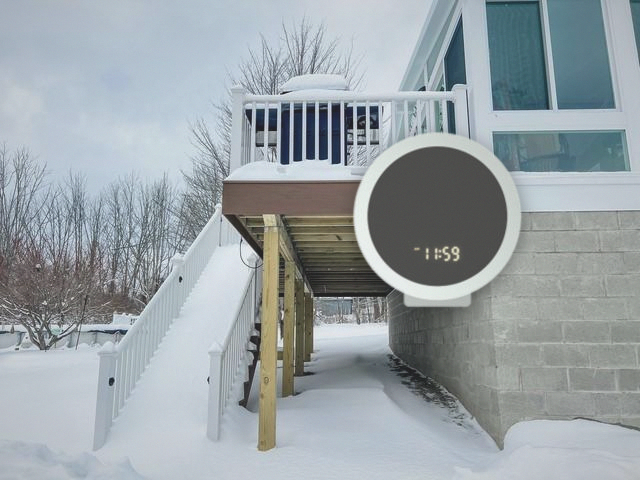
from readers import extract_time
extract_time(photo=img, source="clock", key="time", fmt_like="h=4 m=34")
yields h=11 m=59
